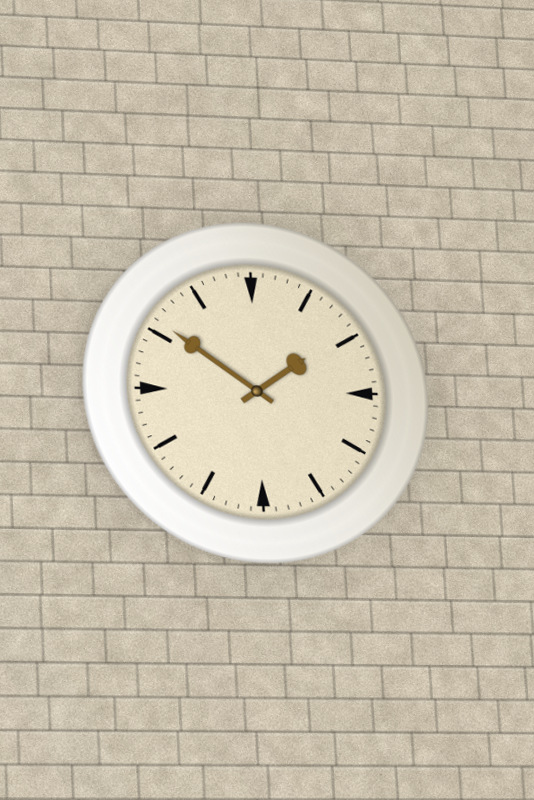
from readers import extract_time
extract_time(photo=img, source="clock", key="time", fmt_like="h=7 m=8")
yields h=1 m=51
